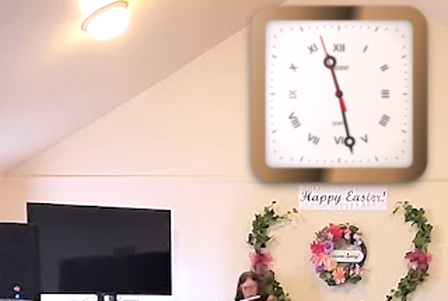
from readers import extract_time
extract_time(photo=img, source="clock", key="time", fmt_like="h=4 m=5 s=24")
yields h=11 m=27 s=57
